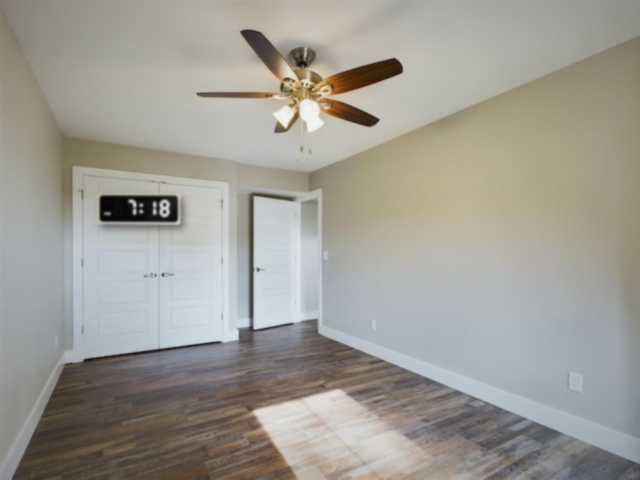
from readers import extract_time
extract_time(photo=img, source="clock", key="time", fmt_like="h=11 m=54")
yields h=7 m=18
